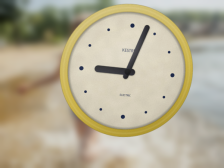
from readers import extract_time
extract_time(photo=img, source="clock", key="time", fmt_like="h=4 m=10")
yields h=9 m=3
